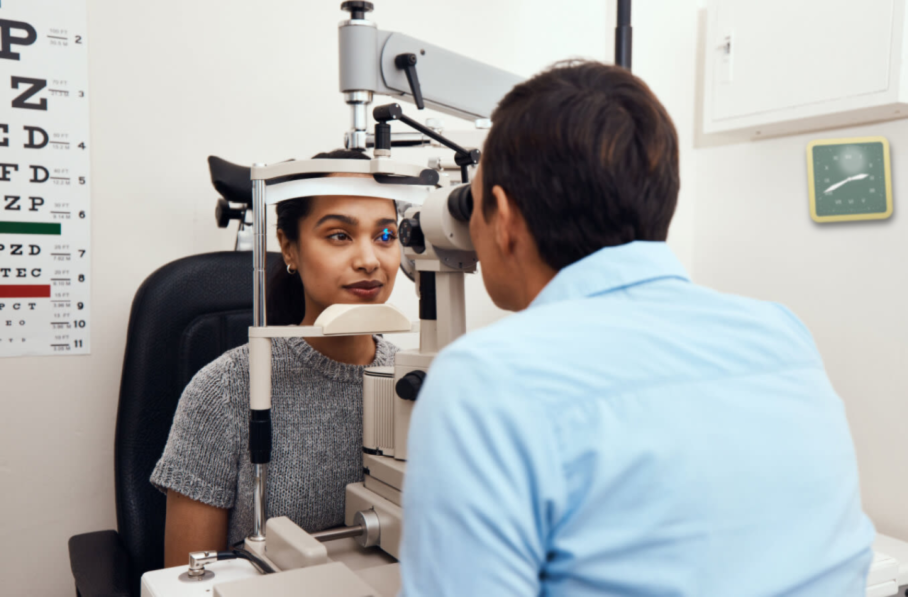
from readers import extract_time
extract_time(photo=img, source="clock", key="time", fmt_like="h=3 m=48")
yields h=2 m=41
